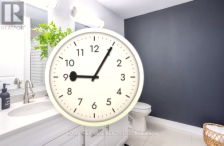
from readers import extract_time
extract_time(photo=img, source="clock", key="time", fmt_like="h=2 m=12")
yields h=9 m=5
